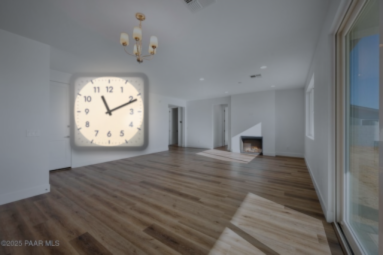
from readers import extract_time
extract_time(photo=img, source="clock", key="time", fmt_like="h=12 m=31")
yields h=11 m=11
